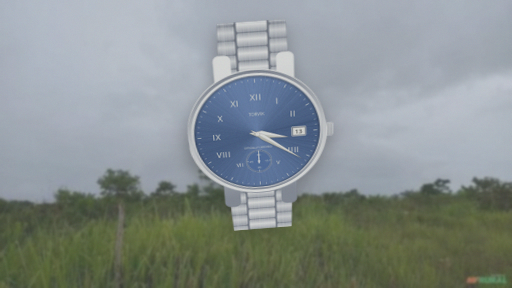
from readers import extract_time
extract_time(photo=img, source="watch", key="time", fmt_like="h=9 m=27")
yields h=3 m=21
